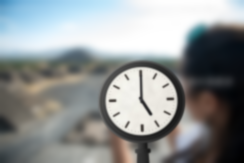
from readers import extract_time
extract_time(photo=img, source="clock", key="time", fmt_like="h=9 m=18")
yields h=5 m=0
